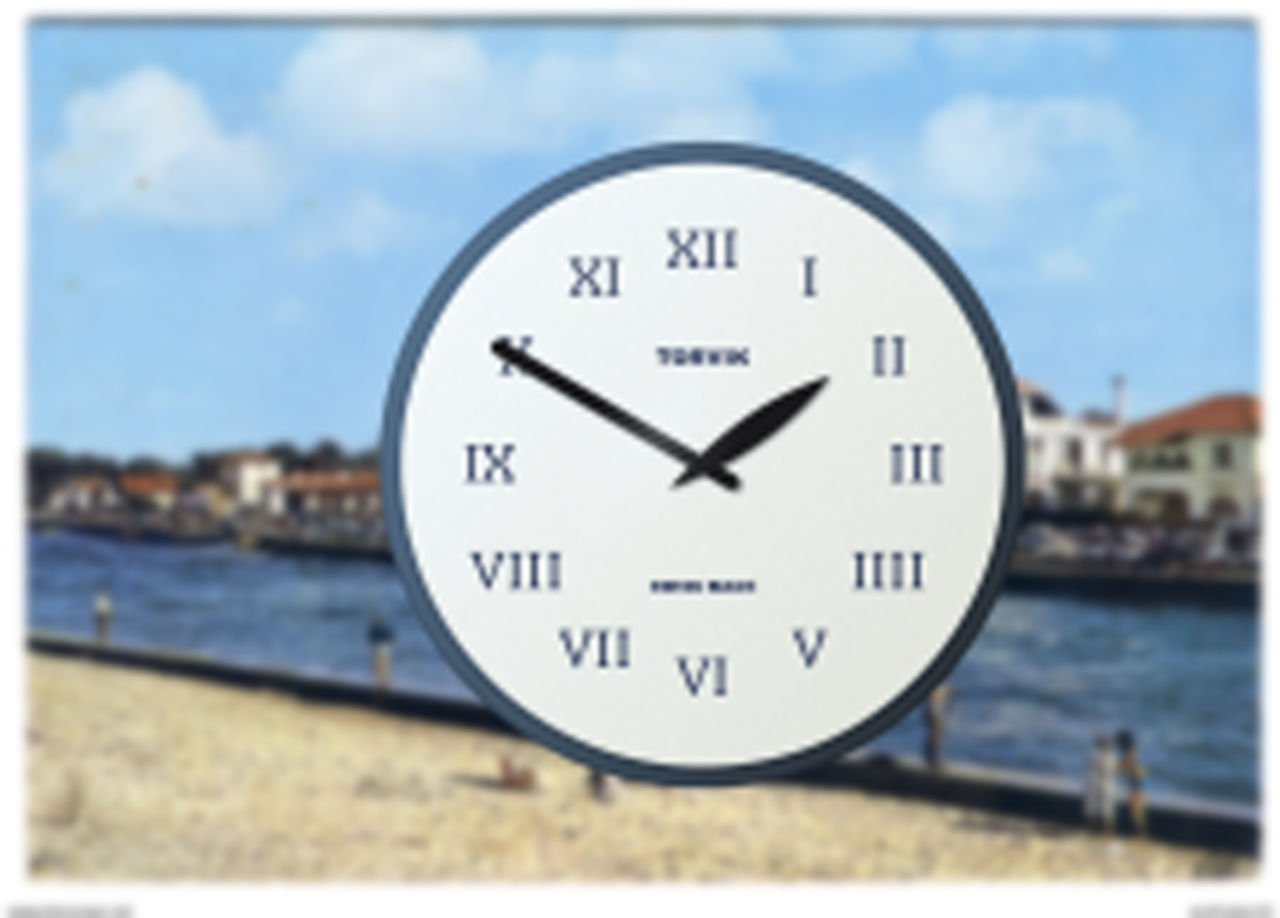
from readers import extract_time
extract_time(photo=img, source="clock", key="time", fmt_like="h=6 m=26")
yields h=1 m=50
